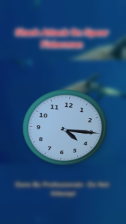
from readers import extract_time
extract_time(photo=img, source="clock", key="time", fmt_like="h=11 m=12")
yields h=4 m=15
